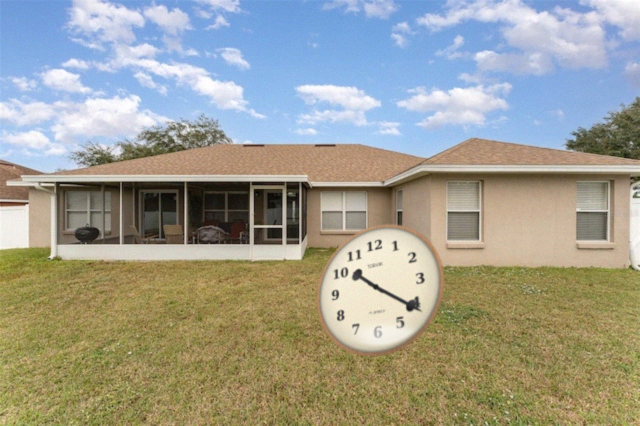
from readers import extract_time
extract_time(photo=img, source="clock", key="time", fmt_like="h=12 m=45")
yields h=10 m=21
